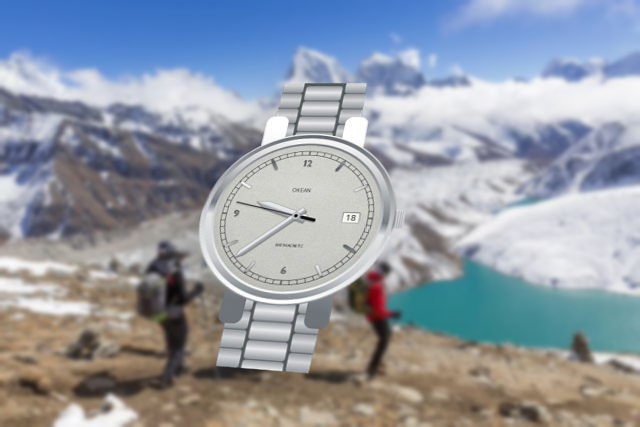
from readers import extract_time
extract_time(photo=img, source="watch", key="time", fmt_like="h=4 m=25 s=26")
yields h=9 m=37 s=47
